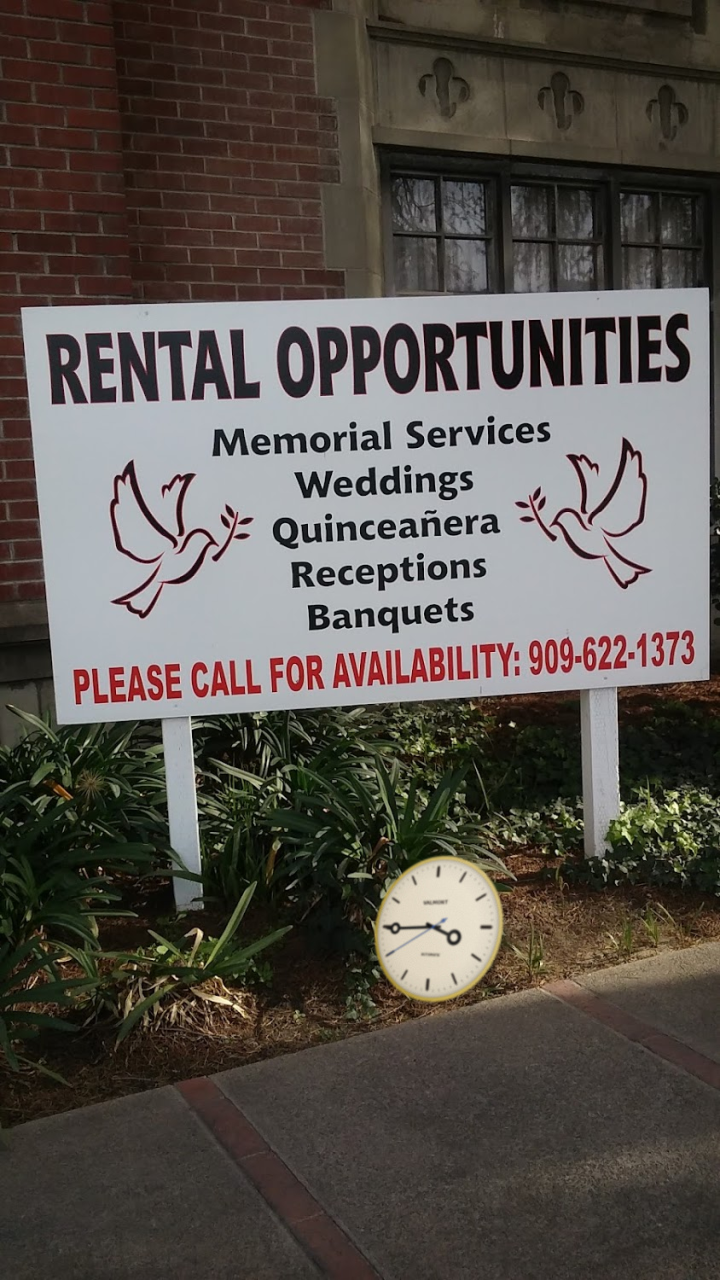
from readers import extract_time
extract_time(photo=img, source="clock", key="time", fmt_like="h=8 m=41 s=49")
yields h=3 m=44 s=40
